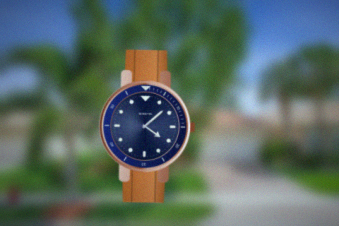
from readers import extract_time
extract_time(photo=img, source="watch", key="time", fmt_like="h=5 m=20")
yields h=4 m=8
